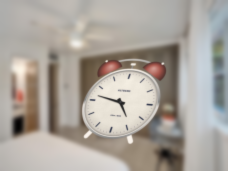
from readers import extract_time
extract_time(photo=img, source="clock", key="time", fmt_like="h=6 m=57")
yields h=4 m=47
